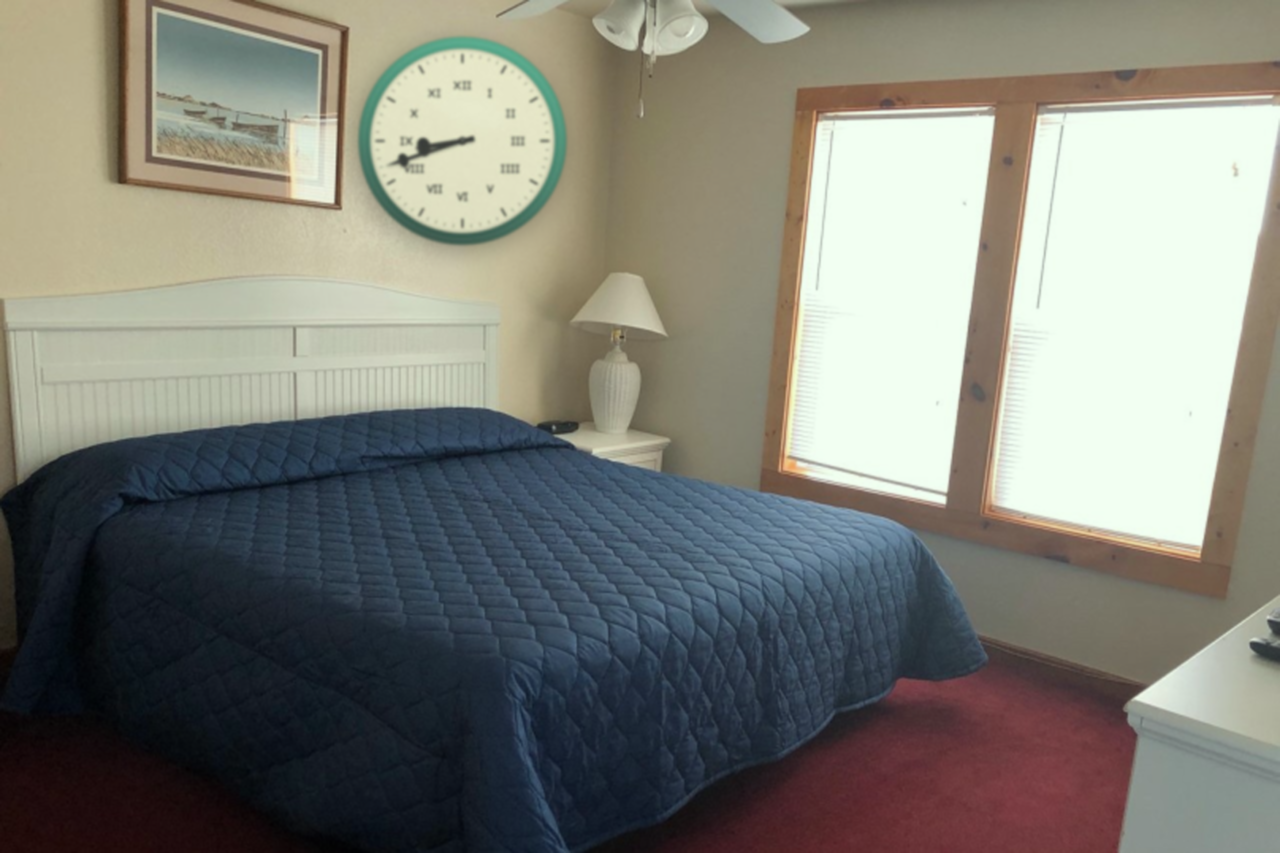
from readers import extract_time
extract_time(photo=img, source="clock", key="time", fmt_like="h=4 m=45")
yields h=8 m=42
